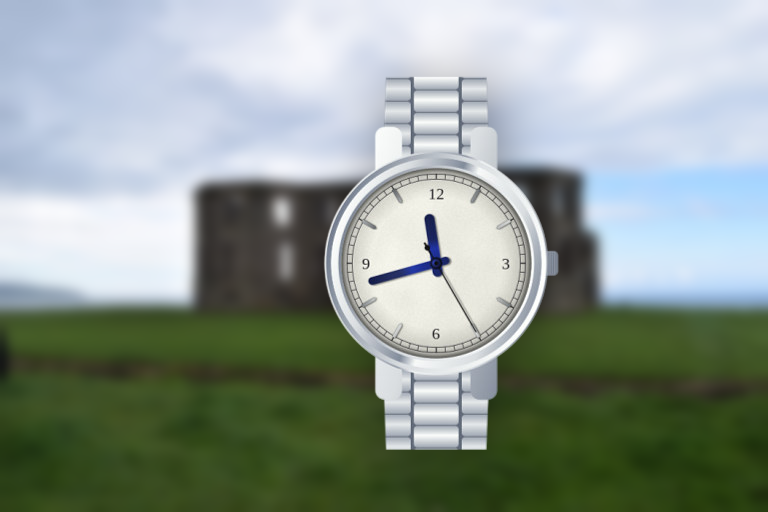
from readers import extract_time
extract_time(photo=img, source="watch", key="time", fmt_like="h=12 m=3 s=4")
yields h=11 m=42 s=25
